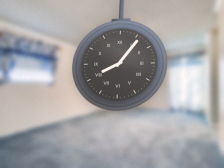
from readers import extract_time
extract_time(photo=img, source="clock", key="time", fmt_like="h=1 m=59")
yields h=8 m=6
